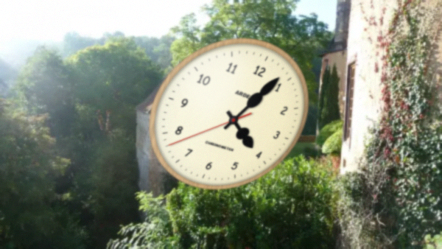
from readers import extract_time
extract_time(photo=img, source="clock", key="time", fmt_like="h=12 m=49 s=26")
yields h=4 m=3 s=38
